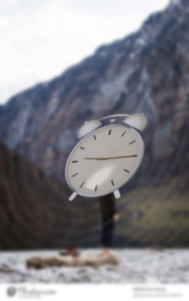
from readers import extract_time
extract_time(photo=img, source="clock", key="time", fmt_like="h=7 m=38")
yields h=9 m=15
